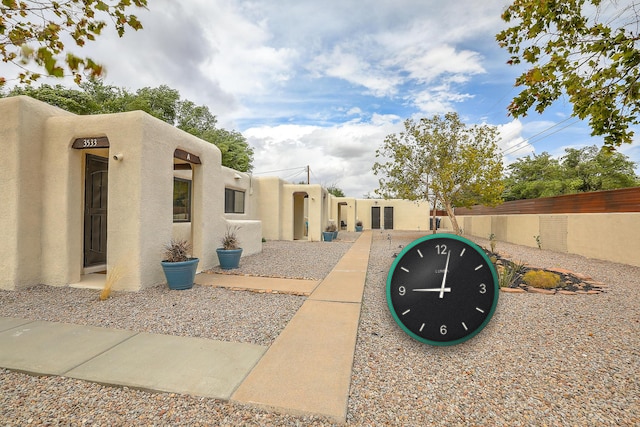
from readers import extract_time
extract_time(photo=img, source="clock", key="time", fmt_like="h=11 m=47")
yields h=9 m=2
